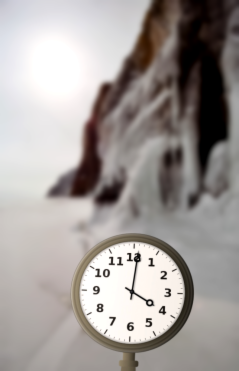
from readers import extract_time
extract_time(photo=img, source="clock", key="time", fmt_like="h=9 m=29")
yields h=4 m=1
